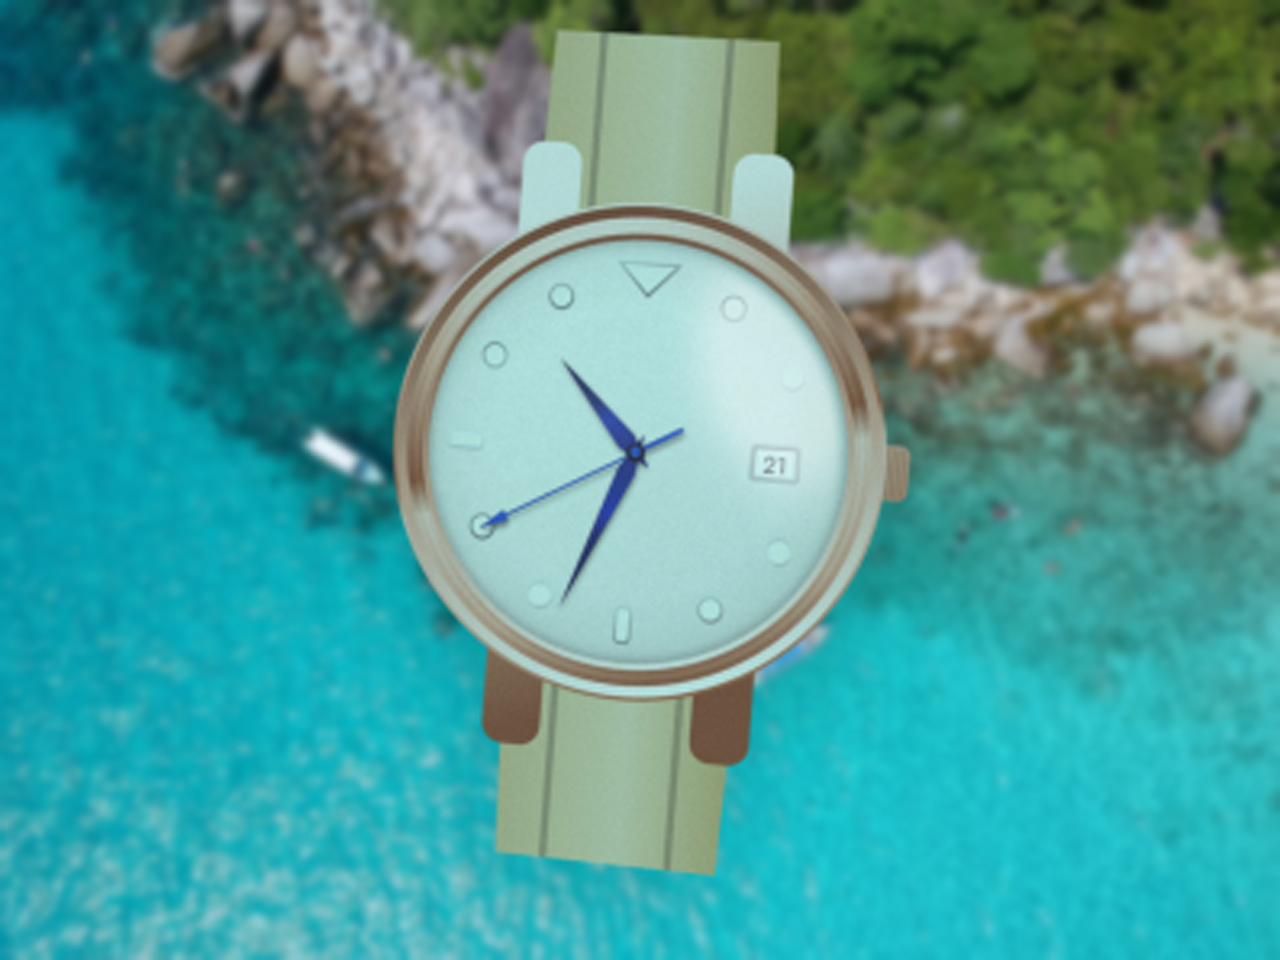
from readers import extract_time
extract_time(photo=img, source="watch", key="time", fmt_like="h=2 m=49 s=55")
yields h=10 m=33 s=40
